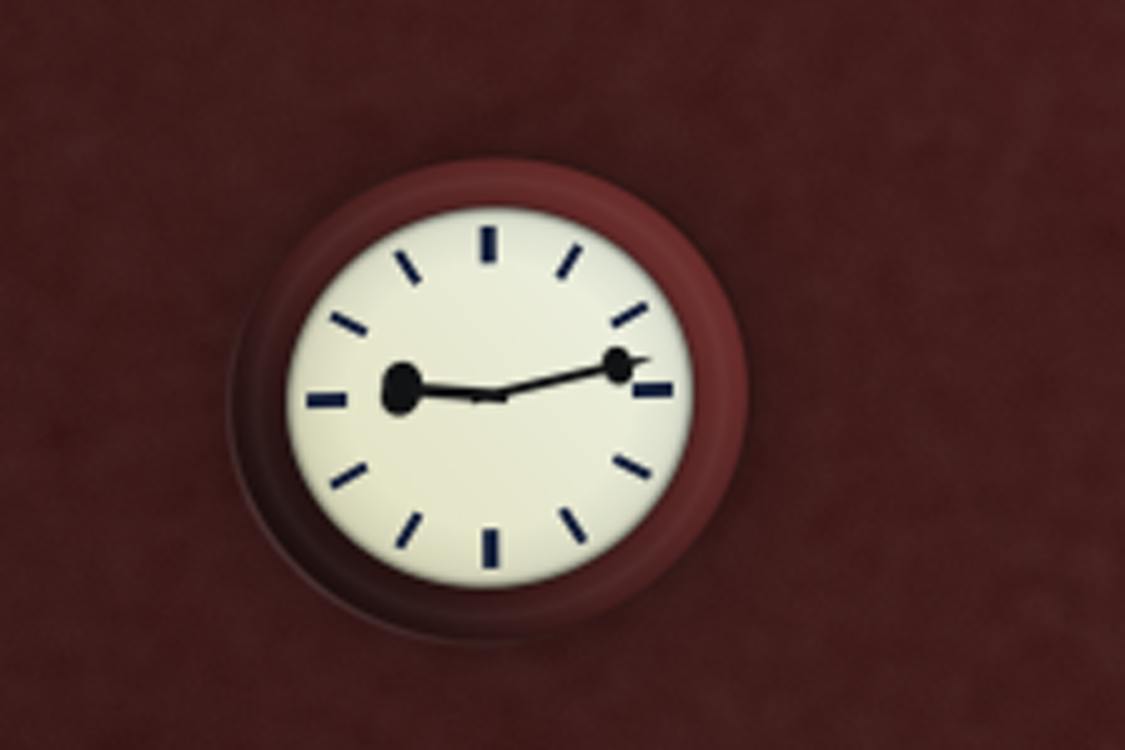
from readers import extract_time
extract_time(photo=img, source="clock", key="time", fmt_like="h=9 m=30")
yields h=9 m=13
